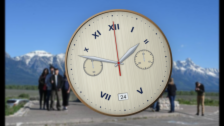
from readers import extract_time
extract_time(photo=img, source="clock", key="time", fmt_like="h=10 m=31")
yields h=1 m=48
